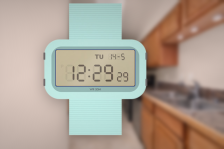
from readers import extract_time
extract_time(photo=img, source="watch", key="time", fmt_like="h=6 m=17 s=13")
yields h=12 m=29 s=29
